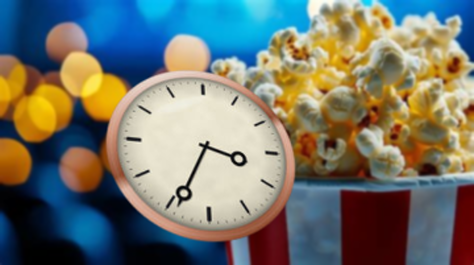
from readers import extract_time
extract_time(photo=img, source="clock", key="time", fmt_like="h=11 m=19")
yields h=3 m=34
